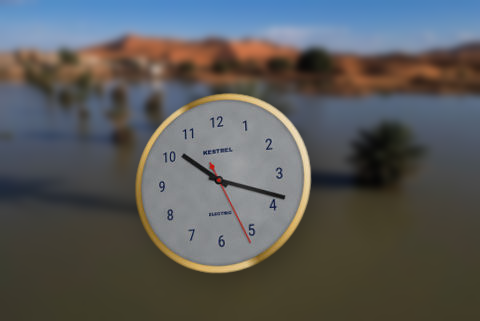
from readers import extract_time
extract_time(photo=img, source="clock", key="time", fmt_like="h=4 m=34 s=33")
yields h=10 m=18 s=26
